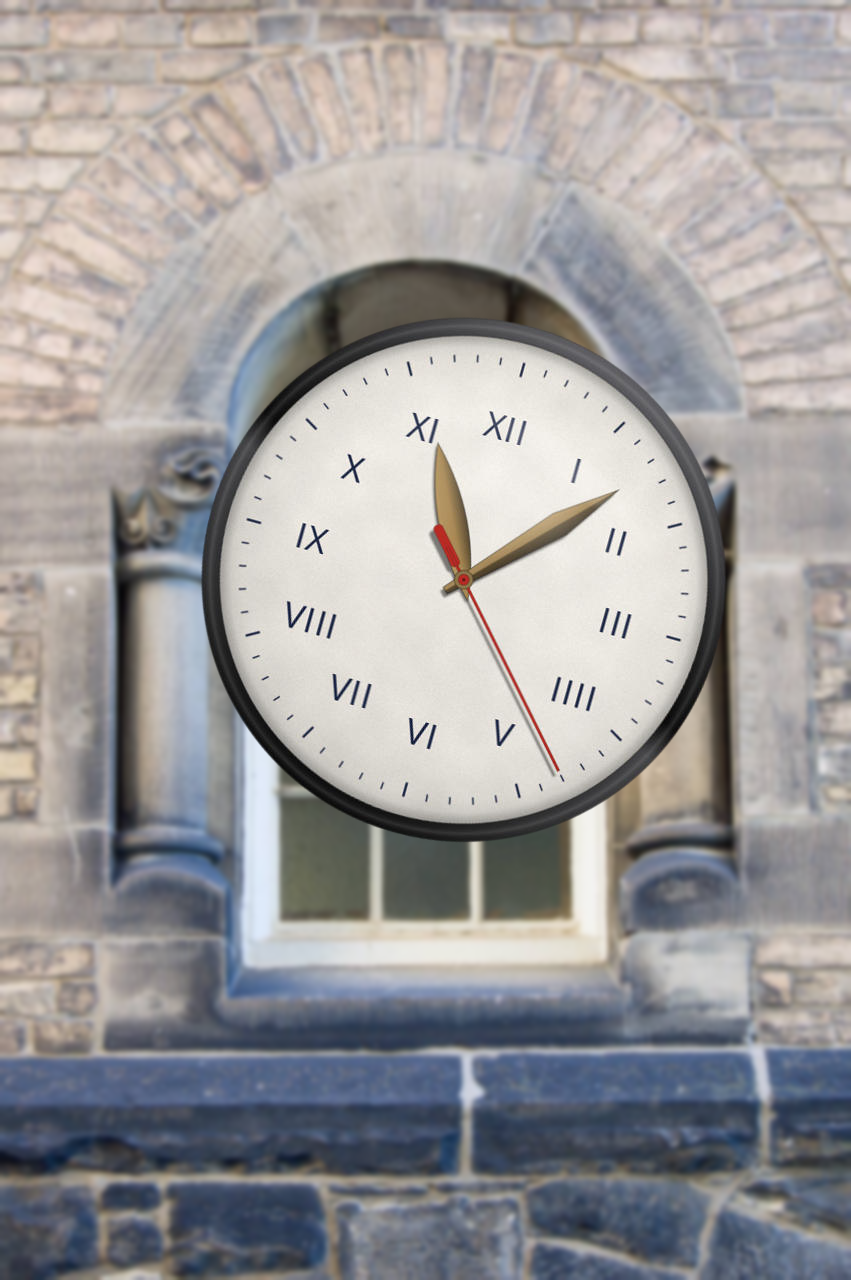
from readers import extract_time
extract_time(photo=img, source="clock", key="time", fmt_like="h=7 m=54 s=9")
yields h=11 m=7 s=23
